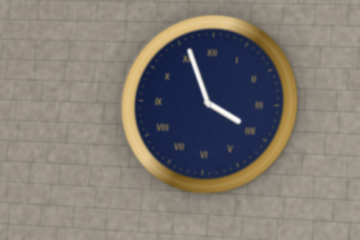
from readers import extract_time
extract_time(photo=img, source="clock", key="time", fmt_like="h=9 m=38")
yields h=3 m=56
